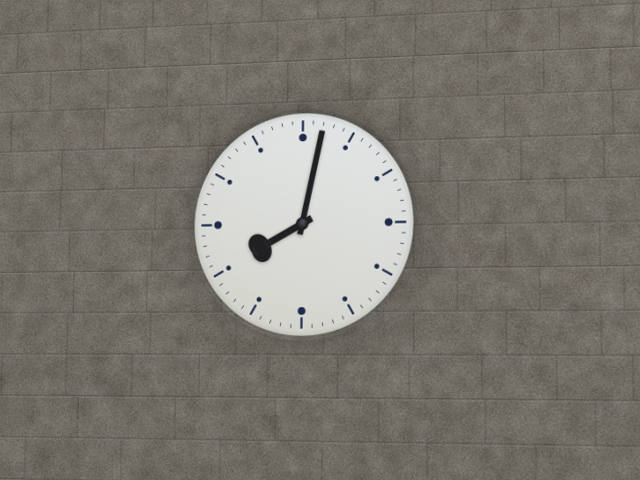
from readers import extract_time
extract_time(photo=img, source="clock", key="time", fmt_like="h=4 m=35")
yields h=8 m=2
